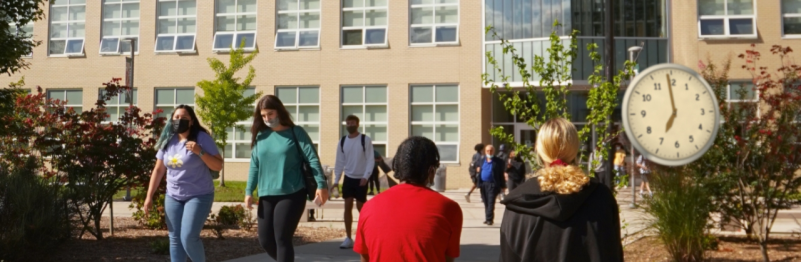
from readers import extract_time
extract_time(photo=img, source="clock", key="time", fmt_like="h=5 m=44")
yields h=6 m=59
